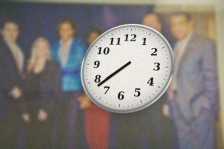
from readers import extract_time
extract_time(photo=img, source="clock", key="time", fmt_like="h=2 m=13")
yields h=7 m=38
